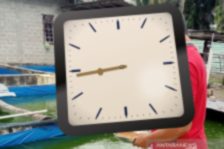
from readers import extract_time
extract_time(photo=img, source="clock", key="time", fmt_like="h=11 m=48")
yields h=8 m=44
